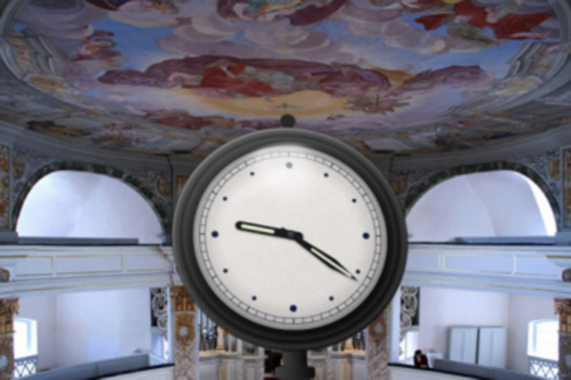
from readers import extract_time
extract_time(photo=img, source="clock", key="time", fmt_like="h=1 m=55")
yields h=9 m=21
